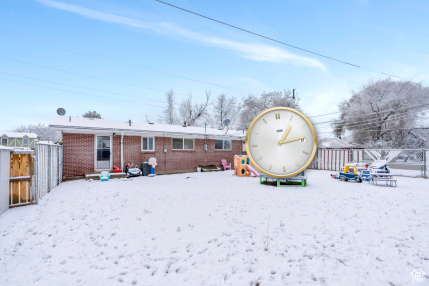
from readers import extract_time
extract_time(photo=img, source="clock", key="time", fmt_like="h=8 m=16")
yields h=1 m=14
